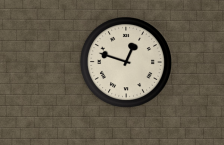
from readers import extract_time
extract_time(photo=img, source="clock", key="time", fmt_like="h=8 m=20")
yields h=12 m=48
